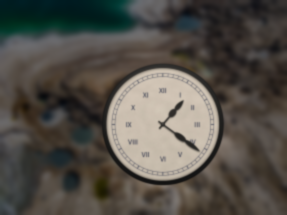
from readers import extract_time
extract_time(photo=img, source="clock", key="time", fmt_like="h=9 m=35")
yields h=1 m=21
